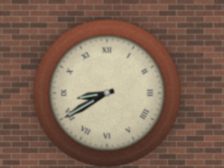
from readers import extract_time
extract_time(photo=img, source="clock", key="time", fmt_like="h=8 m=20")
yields h=8 m=40
